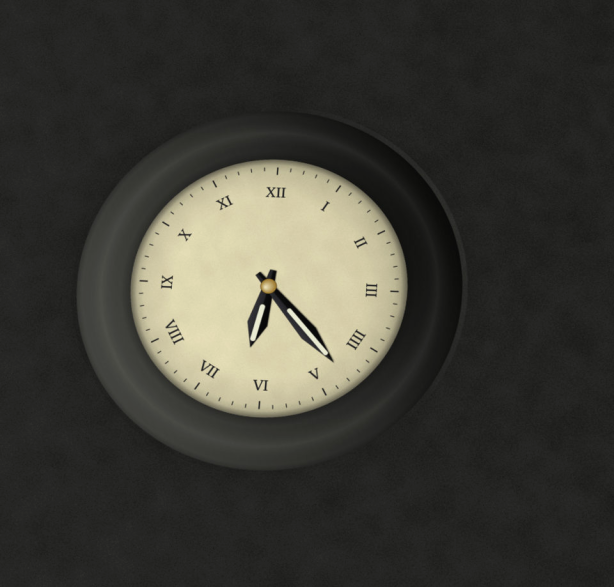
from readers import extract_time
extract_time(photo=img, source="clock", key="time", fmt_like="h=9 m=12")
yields h=6 m=23
